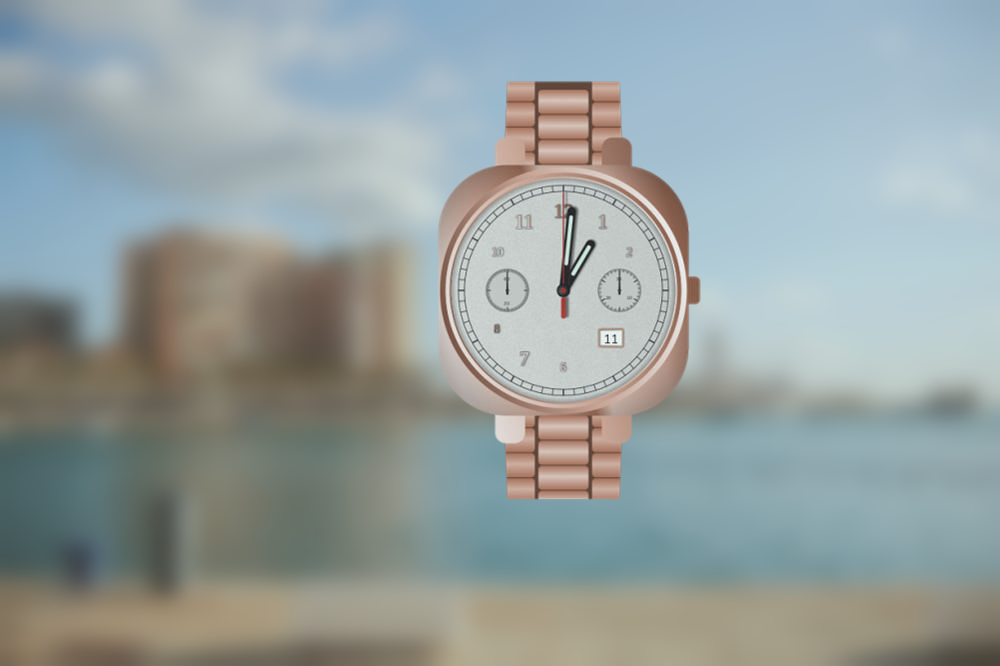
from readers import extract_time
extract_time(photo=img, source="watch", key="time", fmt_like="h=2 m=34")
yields h=1 m=1
